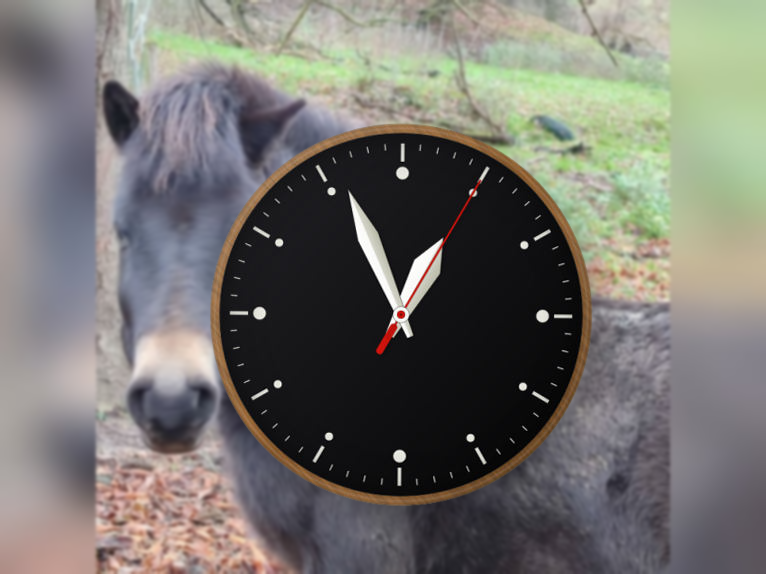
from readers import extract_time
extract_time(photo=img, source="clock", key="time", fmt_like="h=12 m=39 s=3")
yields h=12 m=56 s=5
